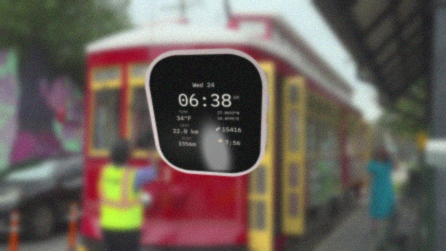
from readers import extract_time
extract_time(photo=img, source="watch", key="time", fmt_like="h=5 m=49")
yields h=6 m=38
